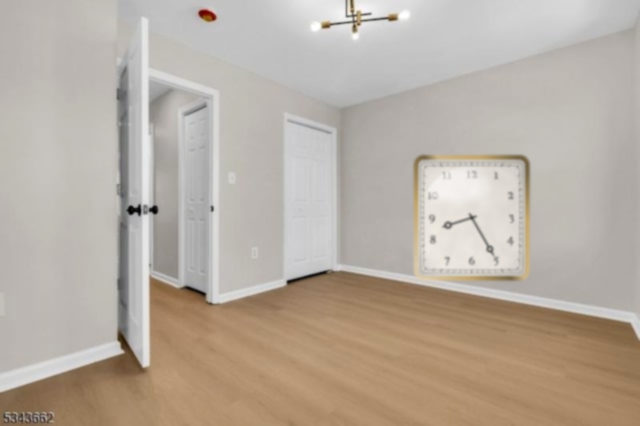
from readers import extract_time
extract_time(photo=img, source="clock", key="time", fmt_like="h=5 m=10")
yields h=8 m=25
